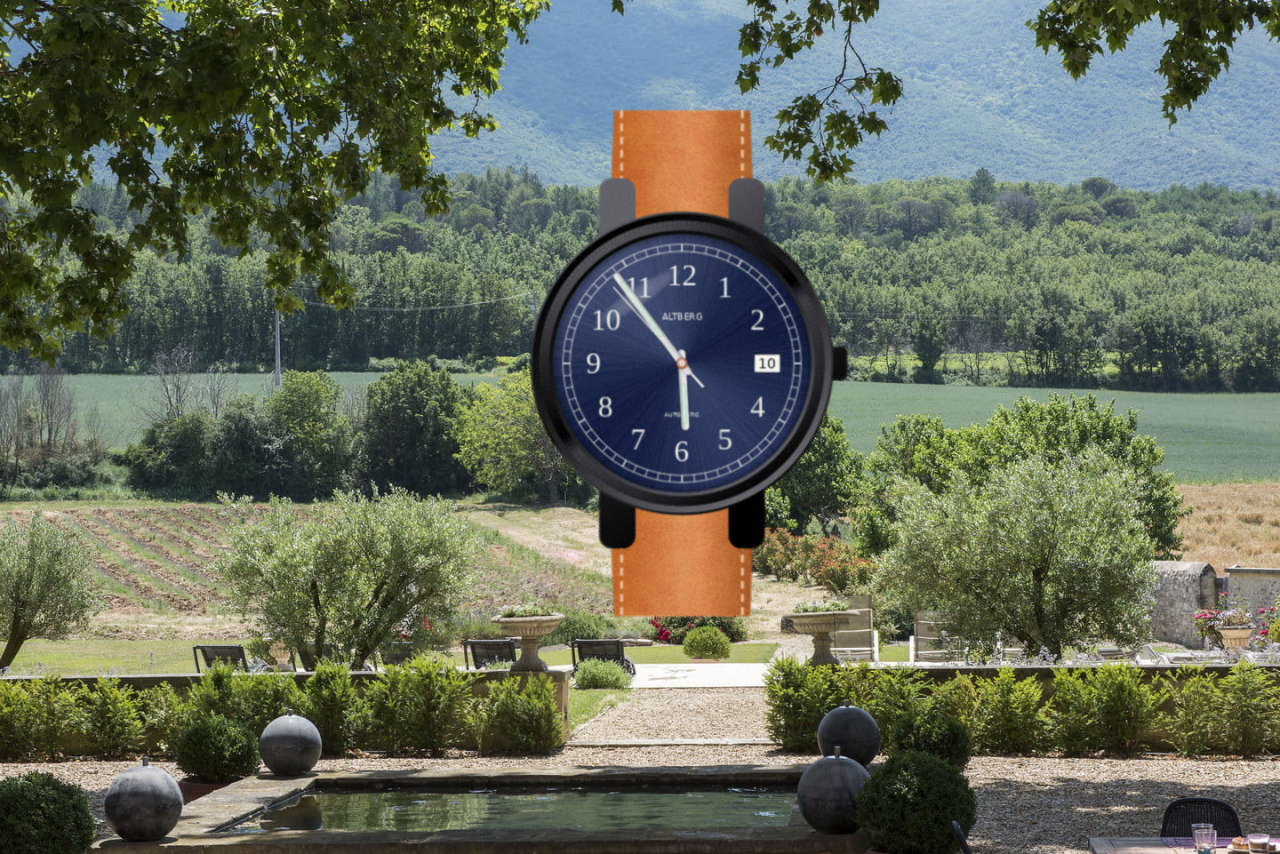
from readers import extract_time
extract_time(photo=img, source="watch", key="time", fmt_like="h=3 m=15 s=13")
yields h=5 m=53 s=53
